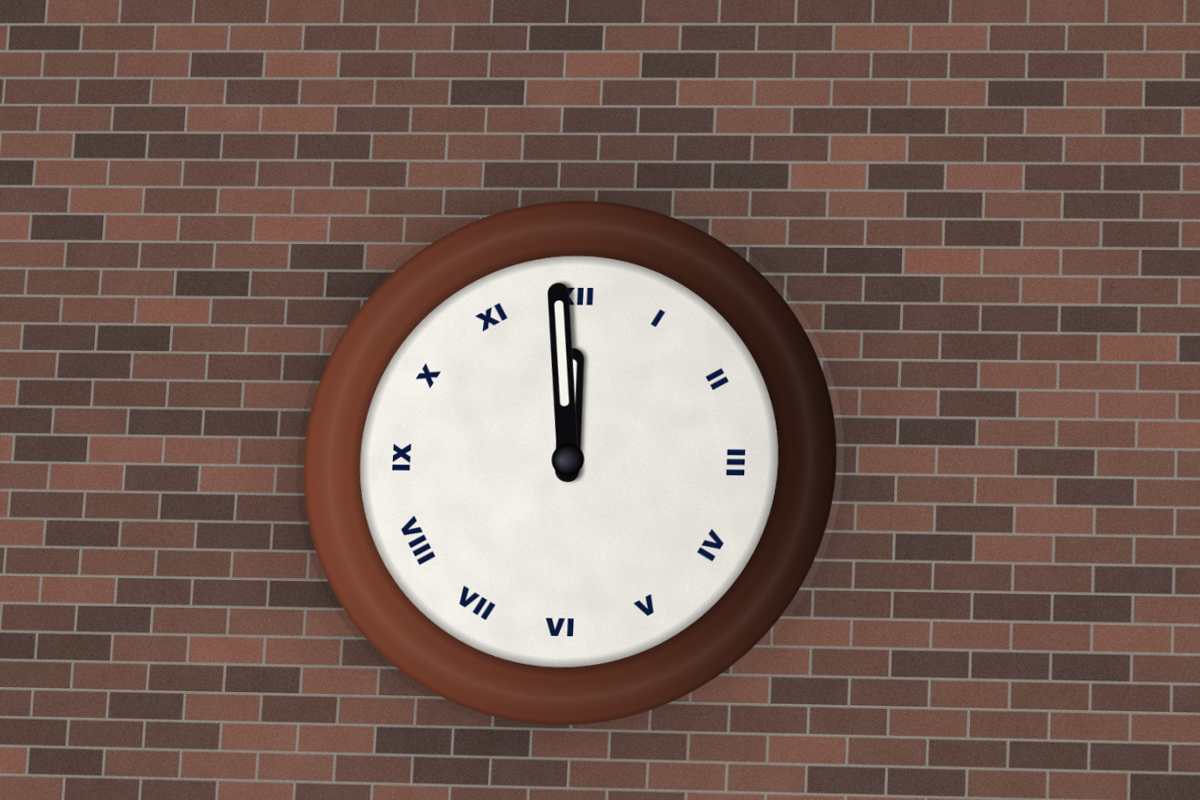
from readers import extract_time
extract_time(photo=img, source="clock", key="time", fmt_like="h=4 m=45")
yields h=11 m=59
